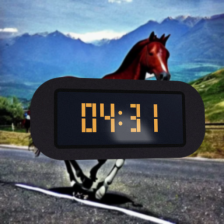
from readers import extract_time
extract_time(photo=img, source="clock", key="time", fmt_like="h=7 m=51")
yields h=4 m=31
